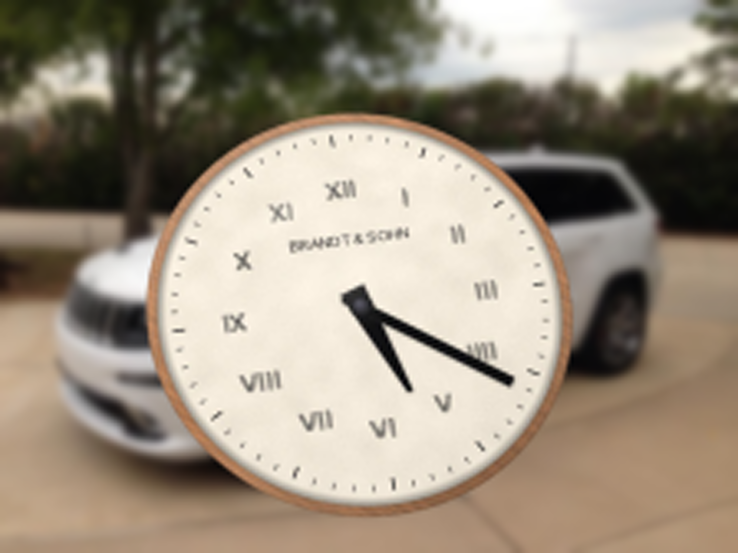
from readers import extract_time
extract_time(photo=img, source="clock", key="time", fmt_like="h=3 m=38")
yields h=5 m=21
